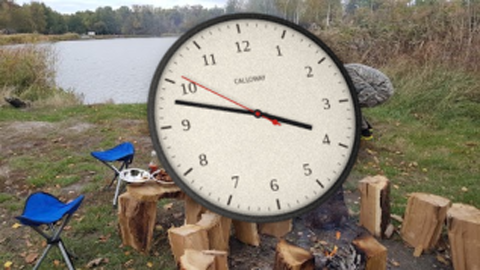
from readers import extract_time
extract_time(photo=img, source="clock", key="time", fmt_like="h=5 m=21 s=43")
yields h=3 m=47 s=51
